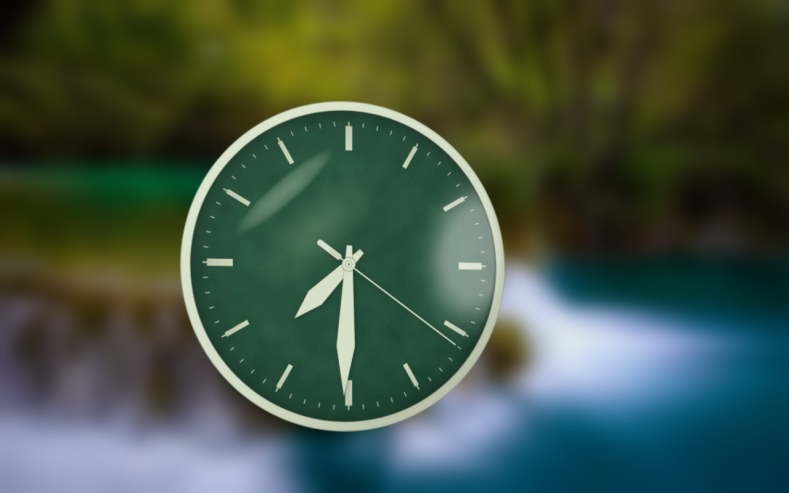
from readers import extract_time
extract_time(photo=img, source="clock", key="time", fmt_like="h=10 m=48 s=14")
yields h=7 m=30 s=21
